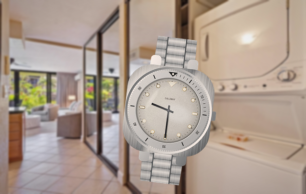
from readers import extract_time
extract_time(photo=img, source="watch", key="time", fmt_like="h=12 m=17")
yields h=9 m=30
